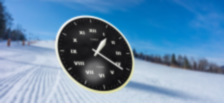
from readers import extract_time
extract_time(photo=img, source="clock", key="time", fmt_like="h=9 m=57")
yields h=1 m=21
